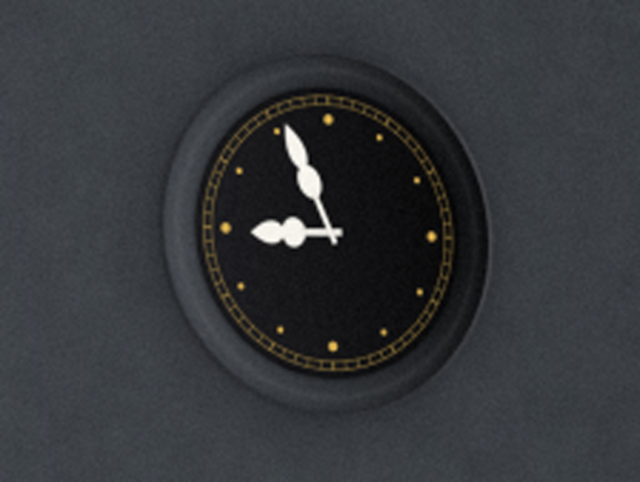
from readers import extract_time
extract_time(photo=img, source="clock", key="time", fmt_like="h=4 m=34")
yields h=8 m=56
